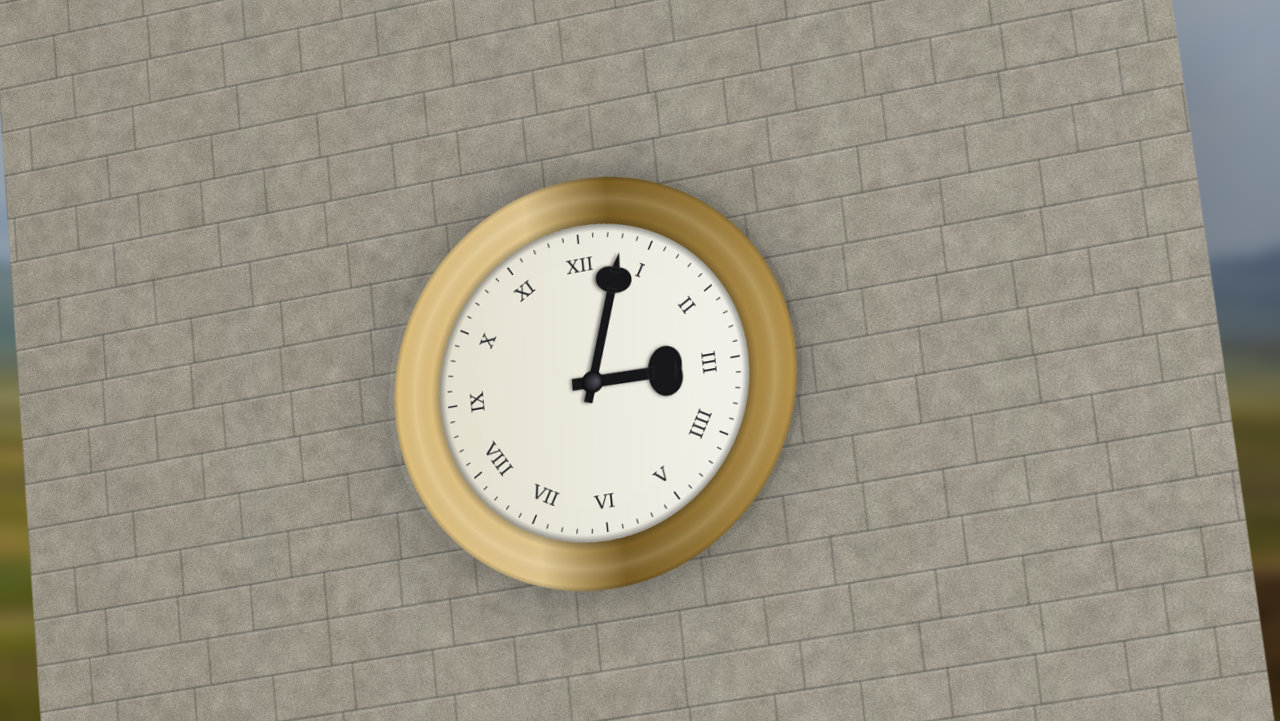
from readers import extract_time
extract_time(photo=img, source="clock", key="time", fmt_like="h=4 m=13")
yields h=3 m=3
